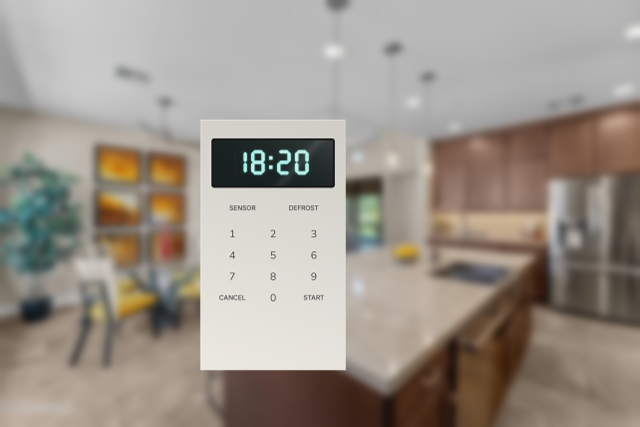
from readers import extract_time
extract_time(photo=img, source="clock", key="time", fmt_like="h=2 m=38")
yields h=18 m=20
